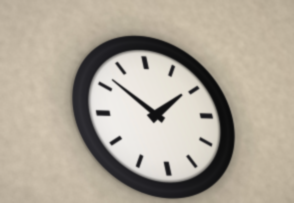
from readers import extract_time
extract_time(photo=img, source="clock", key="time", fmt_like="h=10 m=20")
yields h=1 m=52
